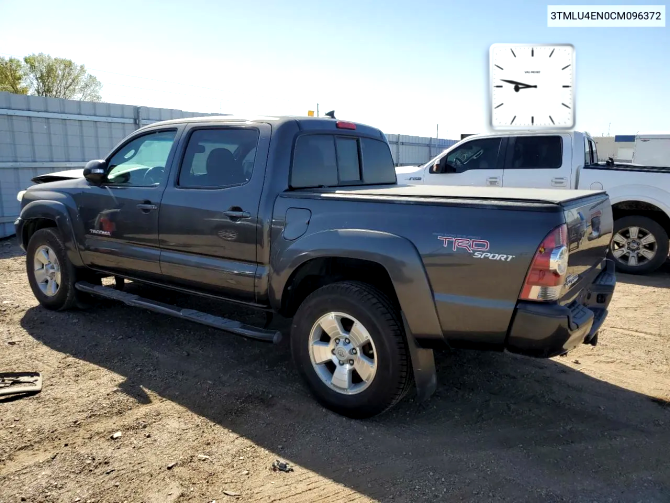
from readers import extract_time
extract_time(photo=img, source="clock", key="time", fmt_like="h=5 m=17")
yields h=8 m=47
